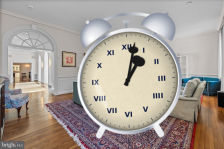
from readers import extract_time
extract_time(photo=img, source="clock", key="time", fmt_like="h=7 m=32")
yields h=1 m=2
